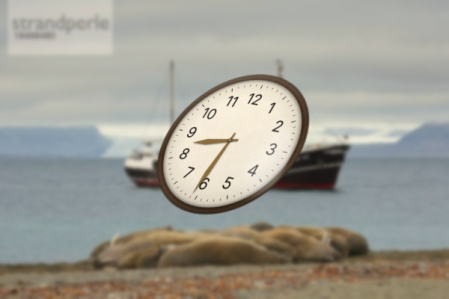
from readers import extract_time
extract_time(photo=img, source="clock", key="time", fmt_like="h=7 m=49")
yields h=8 m=31
